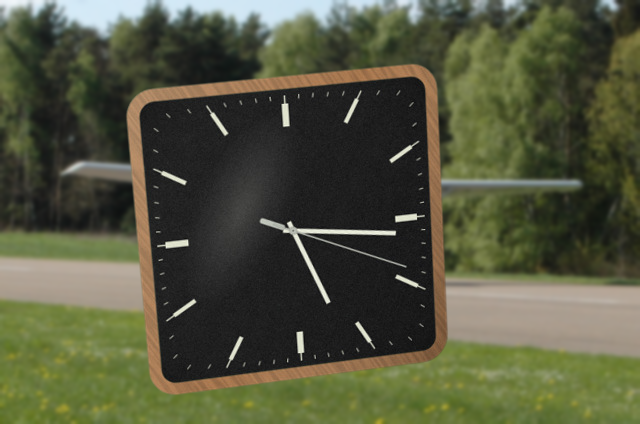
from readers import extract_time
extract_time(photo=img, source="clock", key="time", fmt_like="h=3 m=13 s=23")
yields h=5 m=16 s=19
